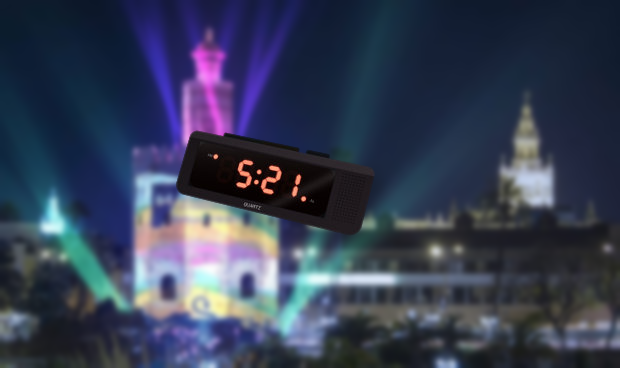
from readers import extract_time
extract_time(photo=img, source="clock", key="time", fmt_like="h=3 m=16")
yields h=5 m=21
